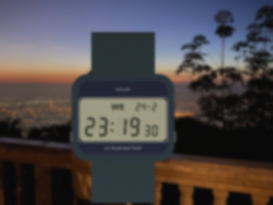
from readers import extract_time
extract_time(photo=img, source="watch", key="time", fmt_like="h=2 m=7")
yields h=23 m=19
